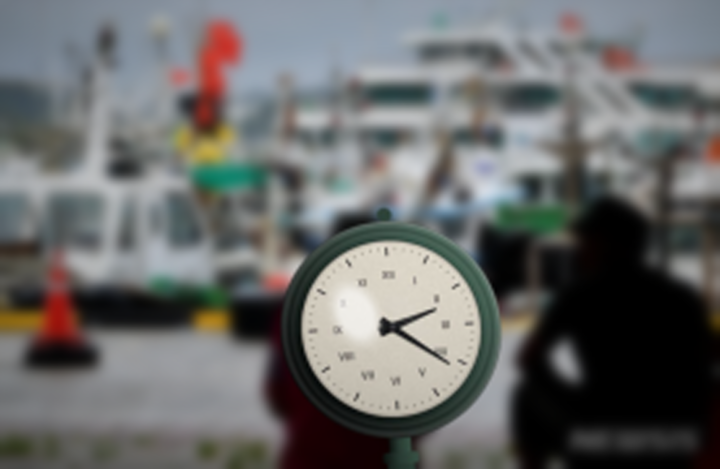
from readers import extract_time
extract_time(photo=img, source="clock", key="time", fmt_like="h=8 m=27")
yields h=2 m=21
